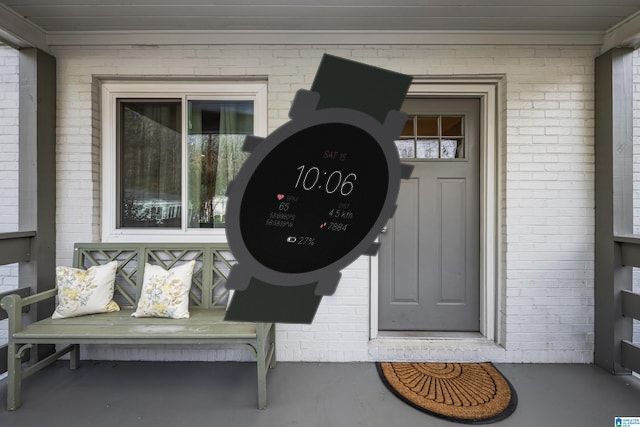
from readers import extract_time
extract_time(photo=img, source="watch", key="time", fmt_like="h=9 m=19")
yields h=10 m=6
